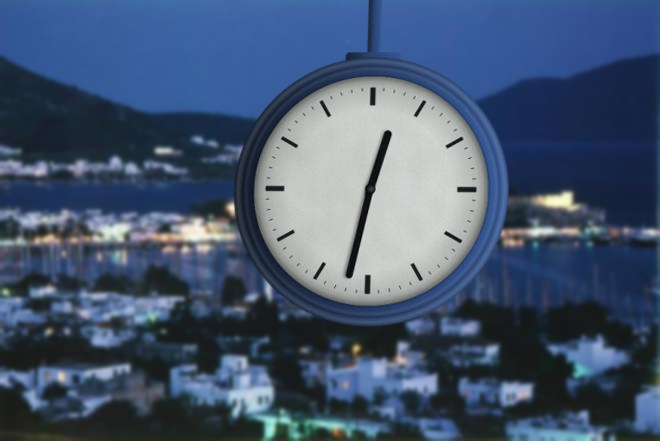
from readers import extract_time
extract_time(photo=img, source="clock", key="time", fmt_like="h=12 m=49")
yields h=12 m=32
